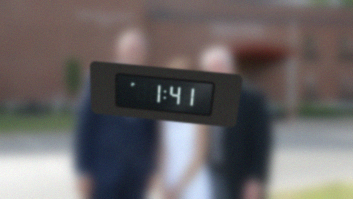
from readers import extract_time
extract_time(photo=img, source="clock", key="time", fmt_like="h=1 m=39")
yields h=1 m=41
